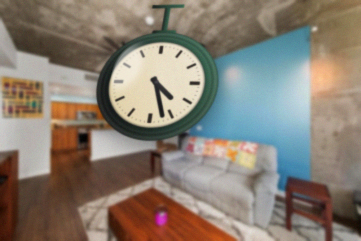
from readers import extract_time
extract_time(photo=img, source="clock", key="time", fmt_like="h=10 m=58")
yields h=4 m=27
